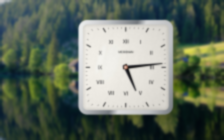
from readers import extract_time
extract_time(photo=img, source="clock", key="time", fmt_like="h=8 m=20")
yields h=5 m=14
